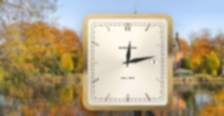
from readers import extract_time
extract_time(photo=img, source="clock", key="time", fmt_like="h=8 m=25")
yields h=12 m=13
